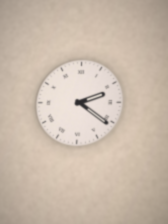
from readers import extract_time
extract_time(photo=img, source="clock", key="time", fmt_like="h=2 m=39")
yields h=2 m=21
